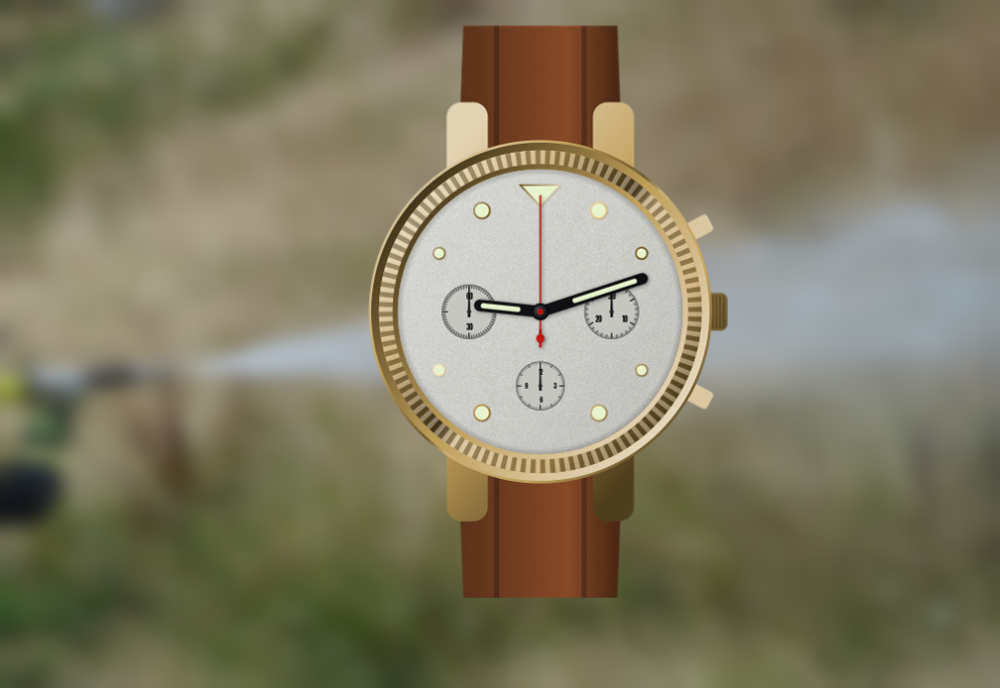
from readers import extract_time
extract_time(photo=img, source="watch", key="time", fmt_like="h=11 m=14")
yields h=9 m=12
